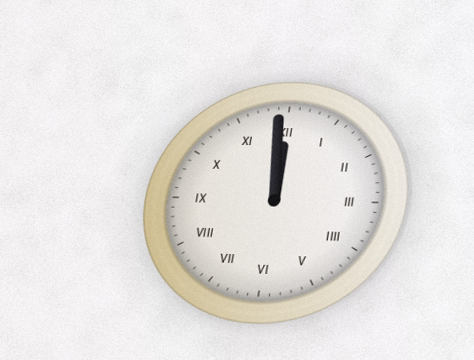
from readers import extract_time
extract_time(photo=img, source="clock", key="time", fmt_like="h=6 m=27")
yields h=11 m=59
